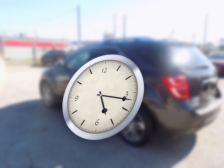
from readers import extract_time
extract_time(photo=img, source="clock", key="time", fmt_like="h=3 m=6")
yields h=5 m=17
